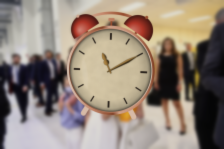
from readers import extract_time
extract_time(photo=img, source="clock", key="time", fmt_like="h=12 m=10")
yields h=11 m=10
